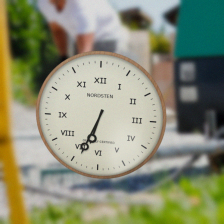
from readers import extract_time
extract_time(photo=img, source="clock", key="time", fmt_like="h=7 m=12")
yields h=6 m=34
